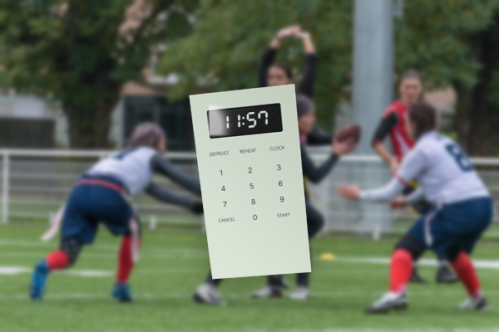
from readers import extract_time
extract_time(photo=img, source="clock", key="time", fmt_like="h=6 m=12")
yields h=11 m=57
